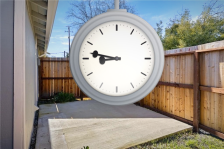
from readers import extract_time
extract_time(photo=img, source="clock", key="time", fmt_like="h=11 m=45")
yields h=8 m=47
